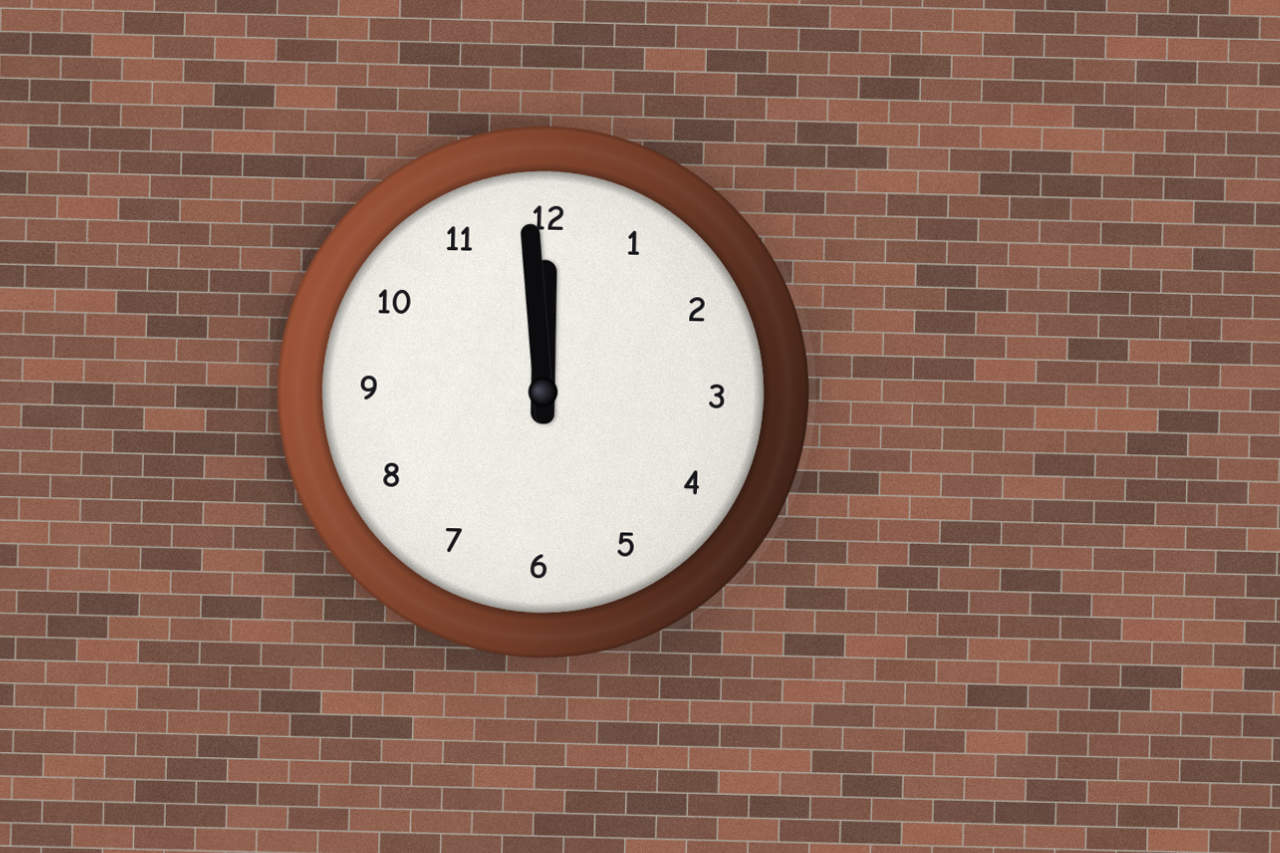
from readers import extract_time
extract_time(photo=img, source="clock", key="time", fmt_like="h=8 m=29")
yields h=11 m=59
